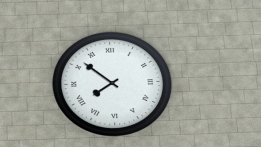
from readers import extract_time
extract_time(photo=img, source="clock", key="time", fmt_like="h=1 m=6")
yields h=7 m=52
